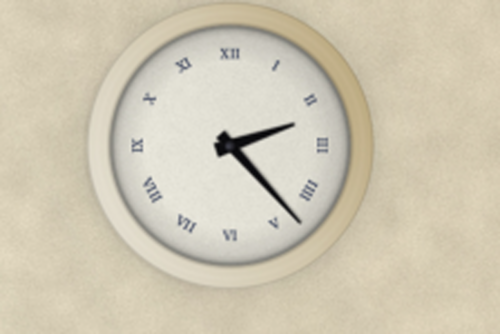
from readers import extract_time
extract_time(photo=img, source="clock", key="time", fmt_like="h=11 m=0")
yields h=2 m=23
